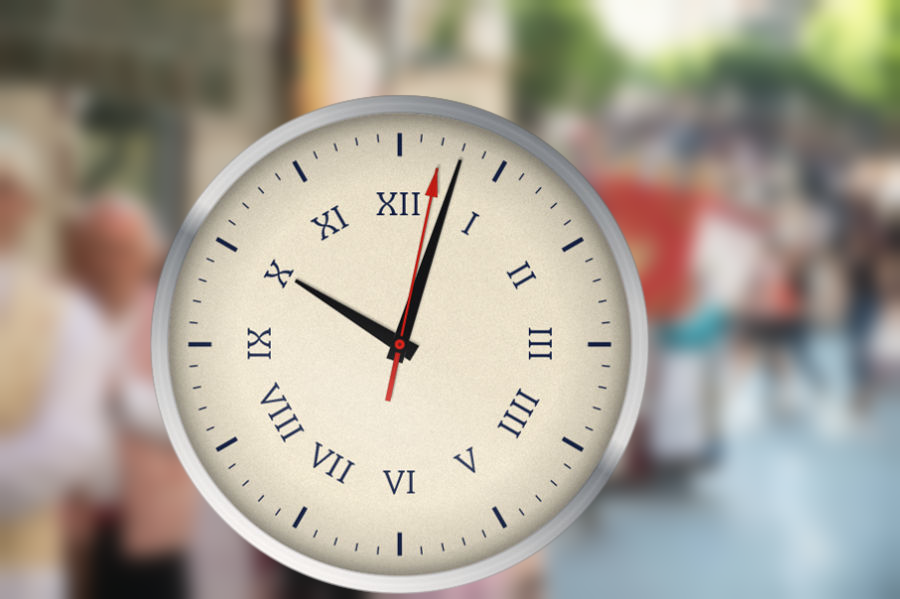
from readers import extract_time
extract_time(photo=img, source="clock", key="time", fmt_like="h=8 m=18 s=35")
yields h=10 m=3 s=2
